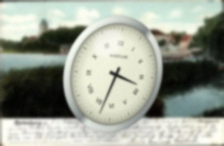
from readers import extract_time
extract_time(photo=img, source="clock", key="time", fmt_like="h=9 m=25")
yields h=3 m=33
